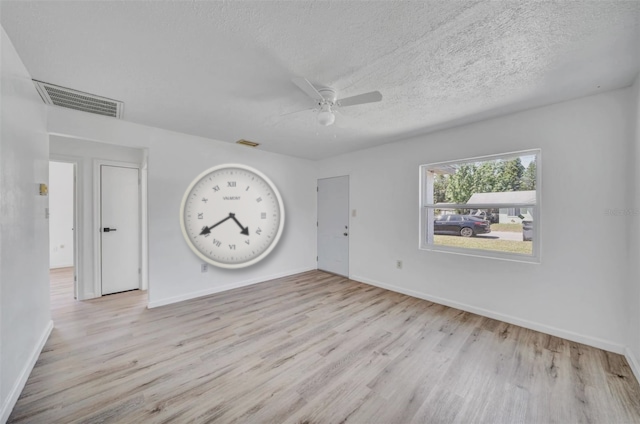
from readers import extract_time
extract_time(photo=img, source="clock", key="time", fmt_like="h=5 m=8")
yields h=4 m=40
